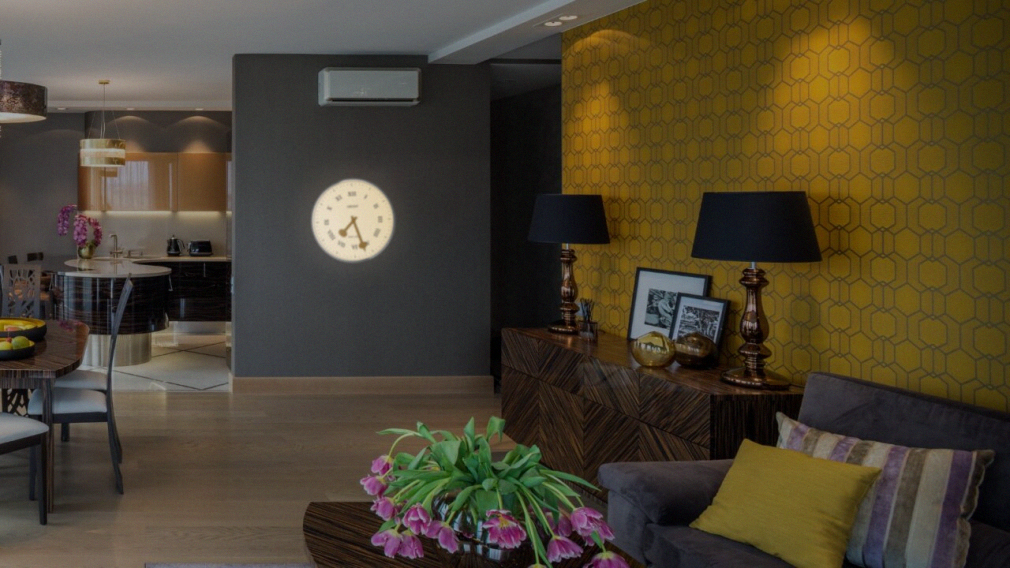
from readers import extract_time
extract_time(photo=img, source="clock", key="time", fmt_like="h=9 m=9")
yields h=7 m=27
